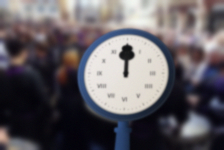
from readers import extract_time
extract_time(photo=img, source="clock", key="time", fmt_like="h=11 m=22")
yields h=12 m=0
